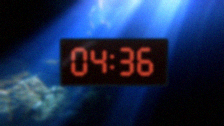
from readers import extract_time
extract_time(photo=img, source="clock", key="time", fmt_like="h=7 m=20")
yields h=4 m=36
